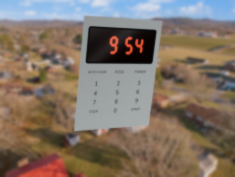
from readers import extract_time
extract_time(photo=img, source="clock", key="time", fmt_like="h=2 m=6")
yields h=9 m=54
